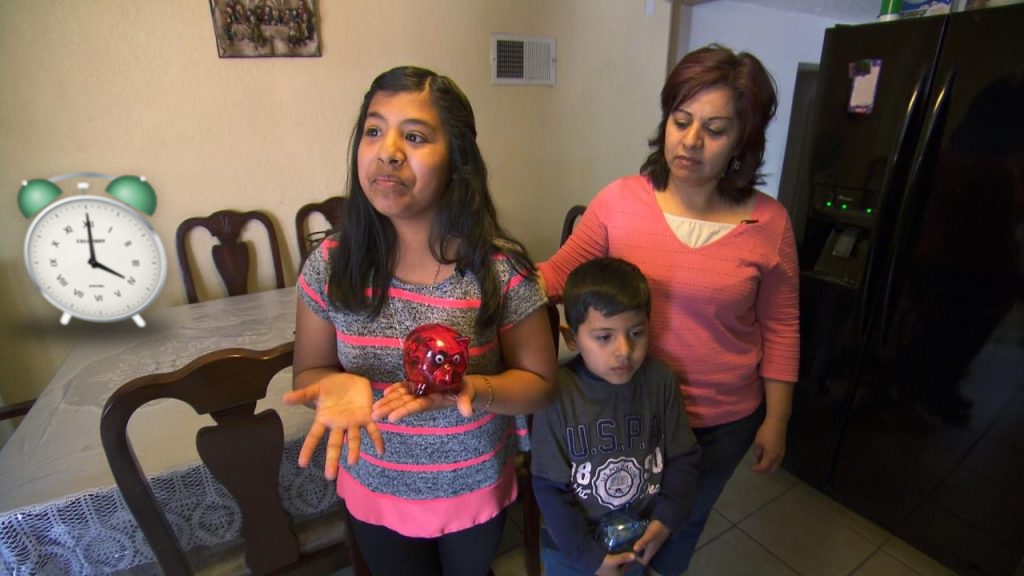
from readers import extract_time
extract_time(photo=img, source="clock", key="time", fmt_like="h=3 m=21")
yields h=4 m=0
